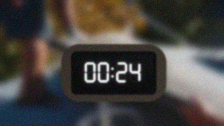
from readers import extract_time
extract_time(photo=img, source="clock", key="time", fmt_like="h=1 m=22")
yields h=0 m=24
